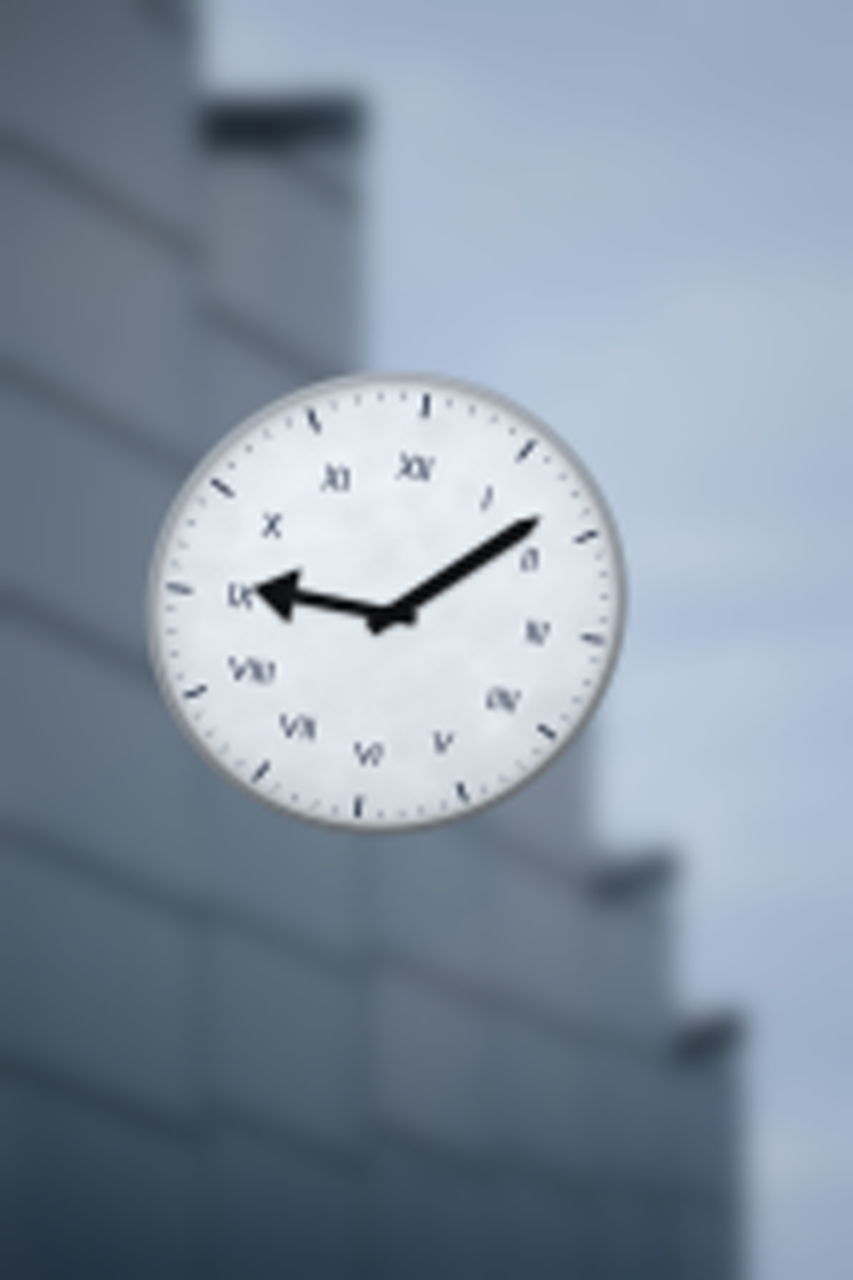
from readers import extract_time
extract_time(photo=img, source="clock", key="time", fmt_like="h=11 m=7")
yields h=9 m=8
